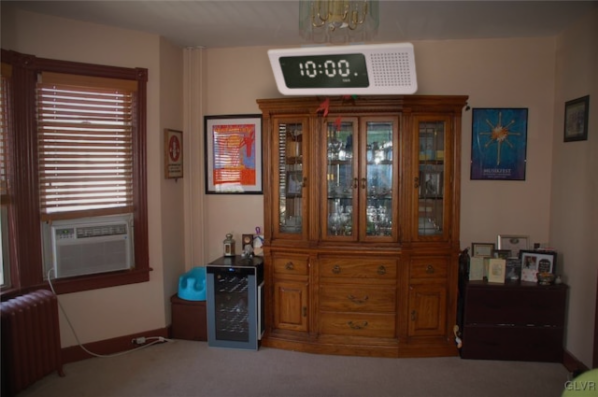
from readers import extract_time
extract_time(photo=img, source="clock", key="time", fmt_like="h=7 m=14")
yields h=10 m=0
